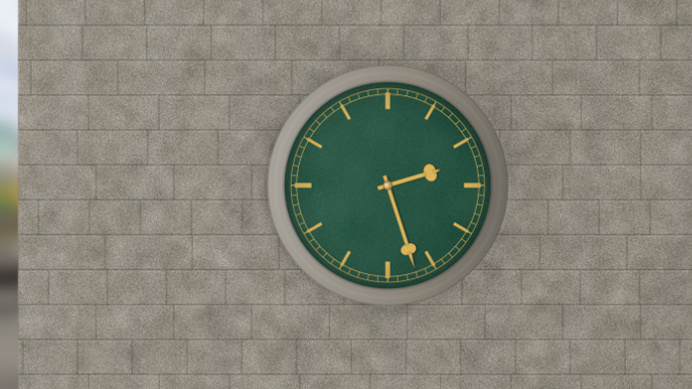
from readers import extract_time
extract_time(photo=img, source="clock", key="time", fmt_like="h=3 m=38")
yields h=2 m=27
